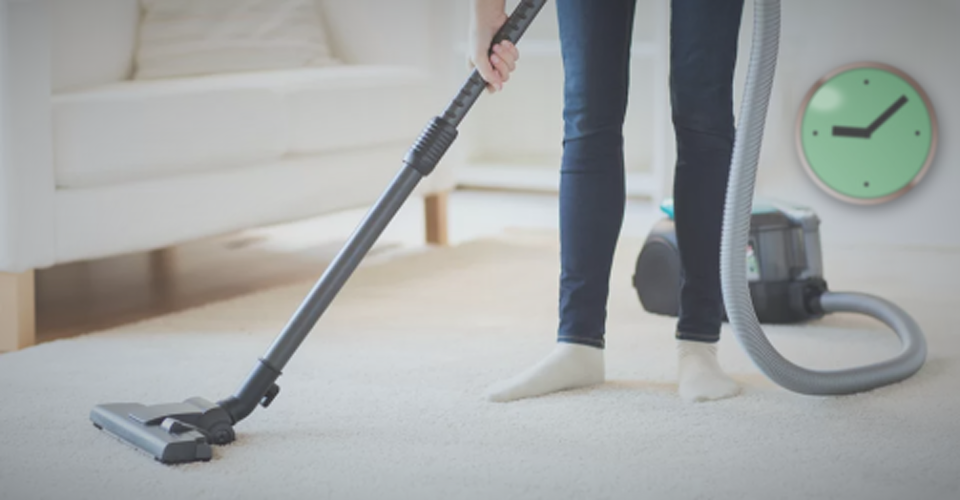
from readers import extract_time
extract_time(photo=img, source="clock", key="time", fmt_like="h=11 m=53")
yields h=9 m=8
